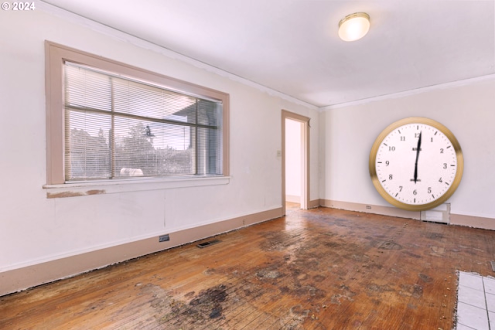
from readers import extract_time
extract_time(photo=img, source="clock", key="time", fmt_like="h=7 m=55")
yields h=6 m=1
